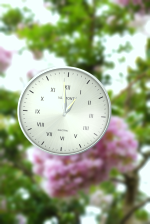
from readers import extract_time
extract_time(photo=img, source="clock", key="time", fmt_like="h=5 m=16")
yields h=12 m=59
